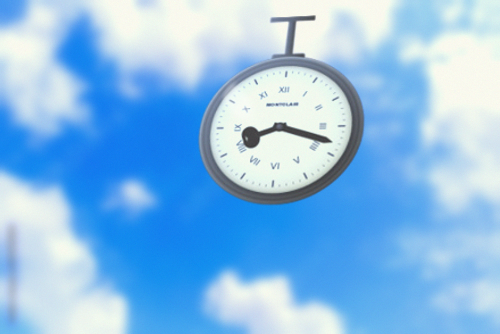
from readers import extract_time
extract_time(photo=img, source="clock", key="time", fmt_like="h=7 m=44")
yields h=8 m=18
